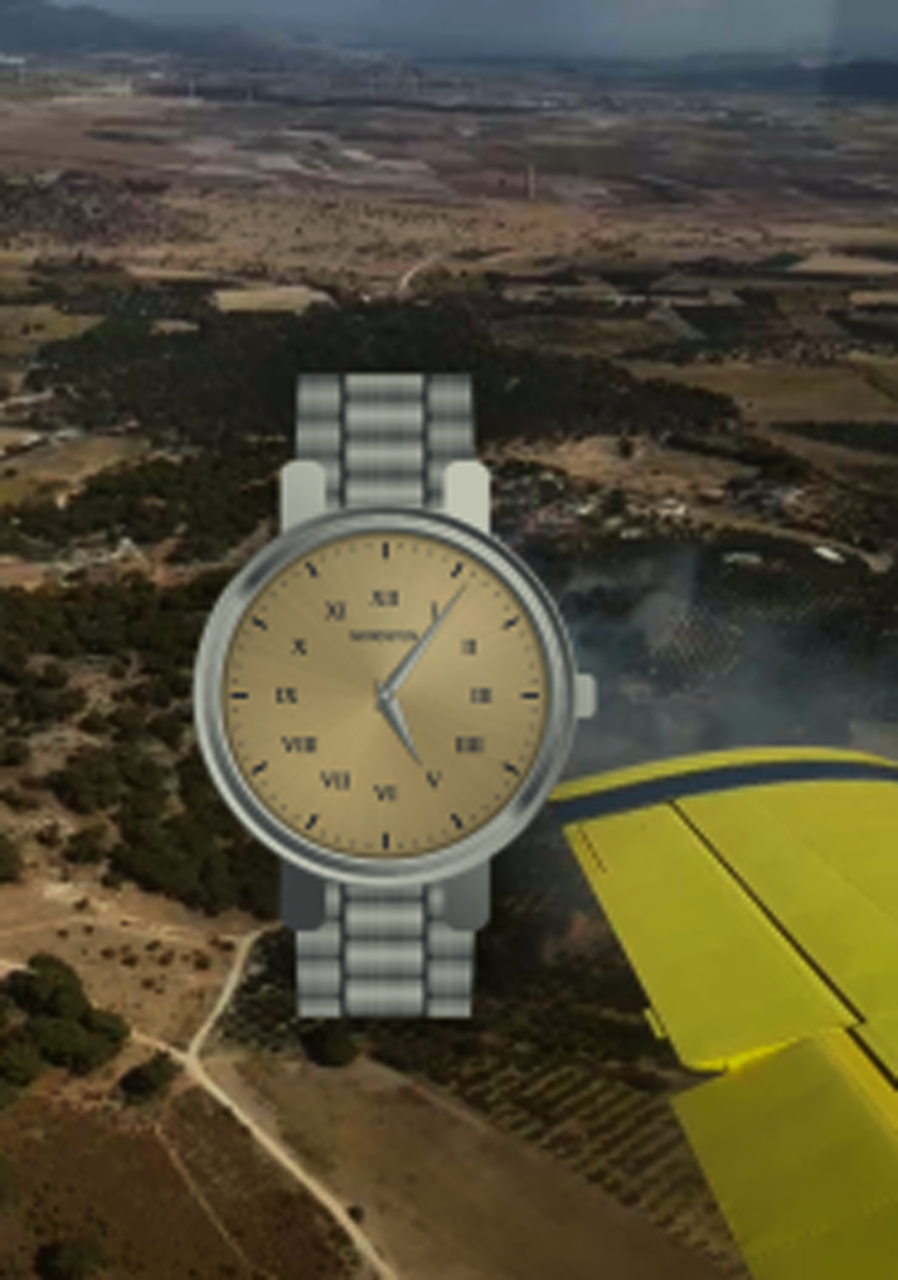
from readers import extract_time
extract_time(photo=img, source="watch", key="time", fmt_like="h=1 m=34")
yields h=5 m=6
